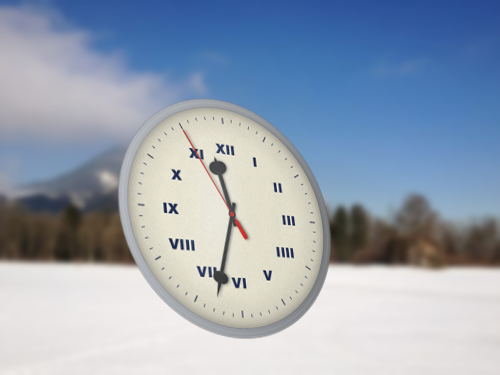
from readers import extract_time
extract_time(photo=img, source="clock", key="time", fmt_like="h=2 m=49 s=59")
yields h=11 m=32 s=55
